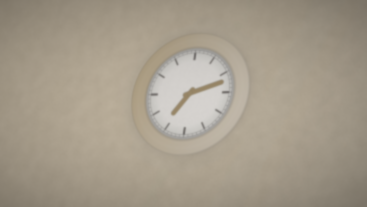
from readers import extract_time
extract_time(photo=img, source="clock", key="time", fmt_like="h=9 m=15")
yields h=7 m=12
